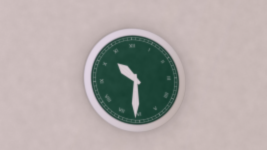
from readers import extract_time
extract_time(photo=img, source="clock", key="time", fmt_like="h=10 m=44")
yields h=10 m=31
